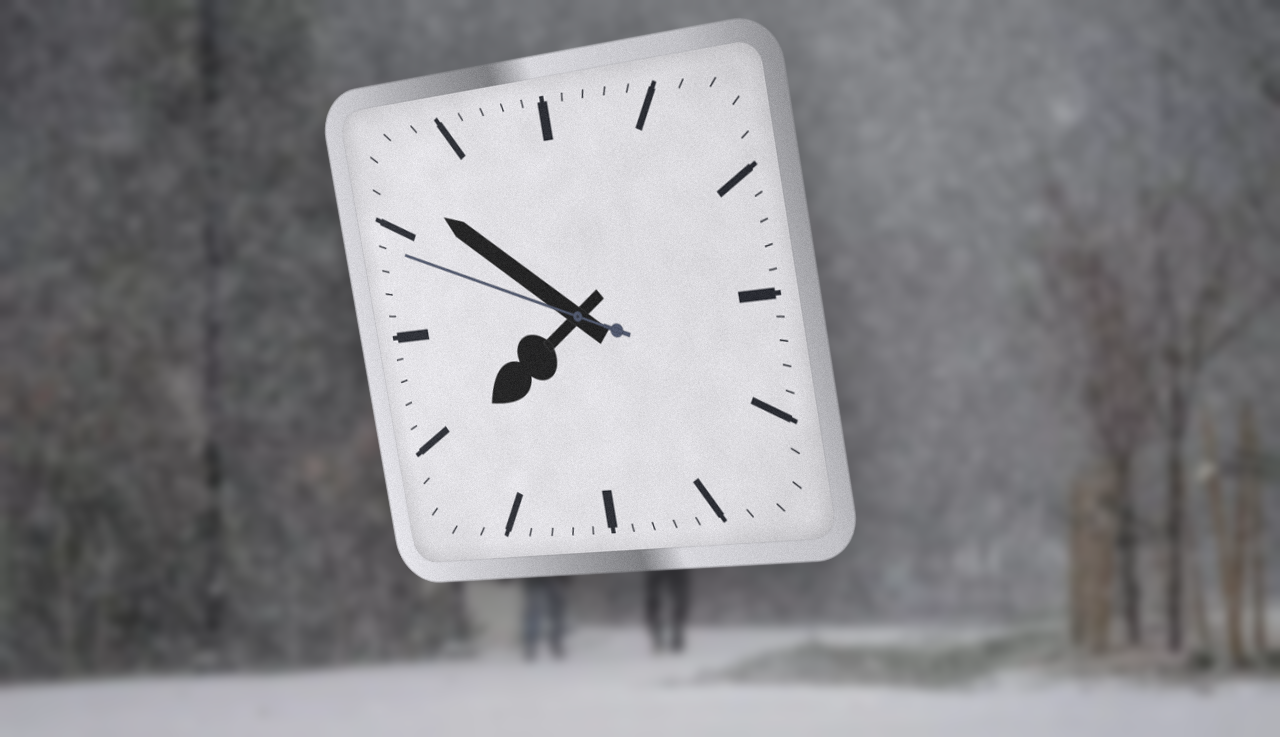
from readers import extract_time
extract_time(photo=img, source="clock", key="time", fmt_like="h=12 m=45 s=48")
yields h=7 m=51 s=49
